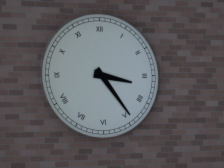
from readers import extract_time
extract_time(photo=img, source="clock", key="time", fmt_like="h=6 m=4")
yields h=3 m=24
